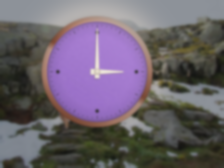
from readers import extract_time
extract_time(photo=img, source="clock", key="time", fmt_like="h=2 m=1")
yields h=3 m=0
